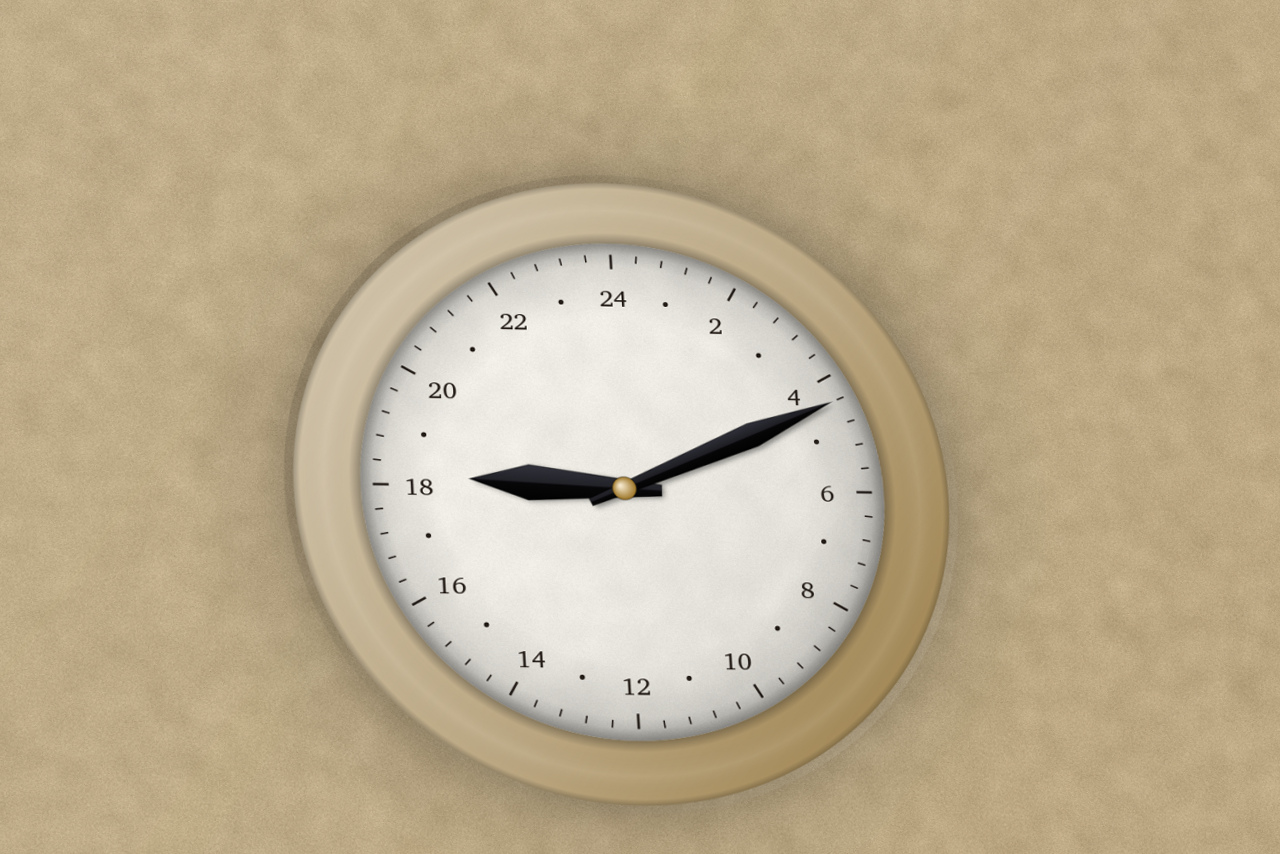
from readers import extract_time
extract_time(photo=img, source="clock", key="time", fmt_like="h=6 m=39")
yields h=18 m=11
